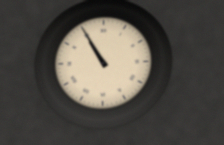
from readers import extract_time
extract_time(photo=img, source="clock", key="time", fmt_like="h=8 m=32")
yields h=10 m=55
